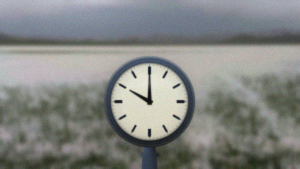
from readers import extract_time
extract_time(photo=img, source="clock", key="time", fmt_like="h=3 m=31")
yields h=10 m=0
